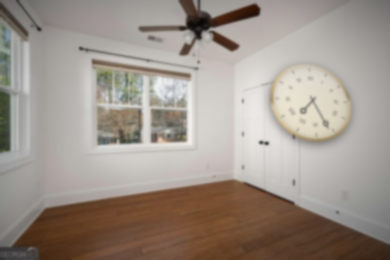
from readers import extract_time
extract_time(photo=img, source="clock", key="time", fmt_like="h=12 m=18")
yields h=7 m=26
